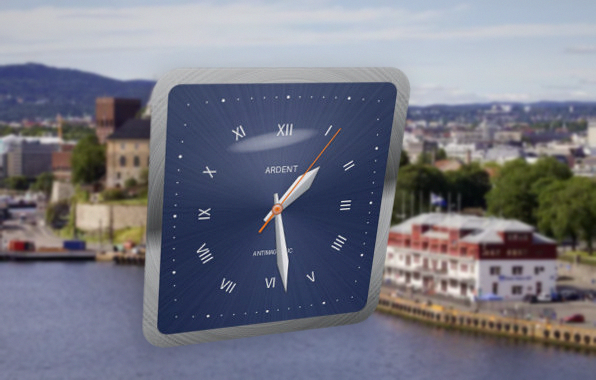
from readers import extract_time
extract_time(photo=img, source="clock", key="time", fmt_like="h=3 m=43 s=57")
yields h=1 m=28 s=6
